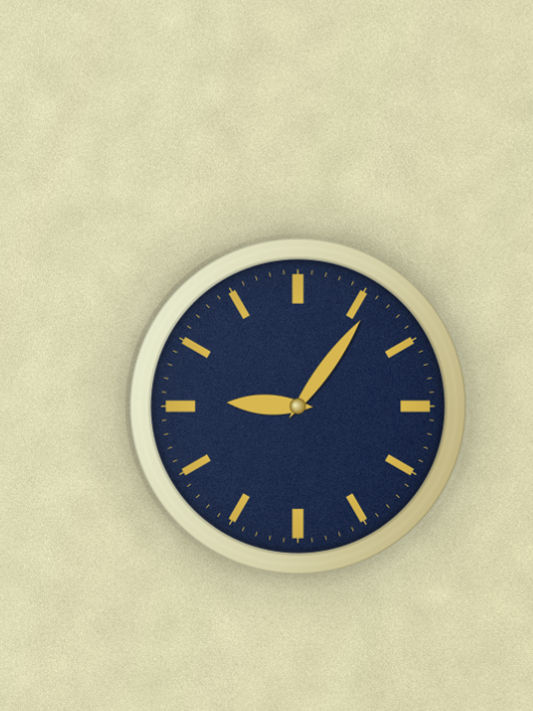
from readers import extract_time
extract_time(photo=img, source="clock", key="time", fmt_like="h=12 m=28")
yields h=9 m=6
